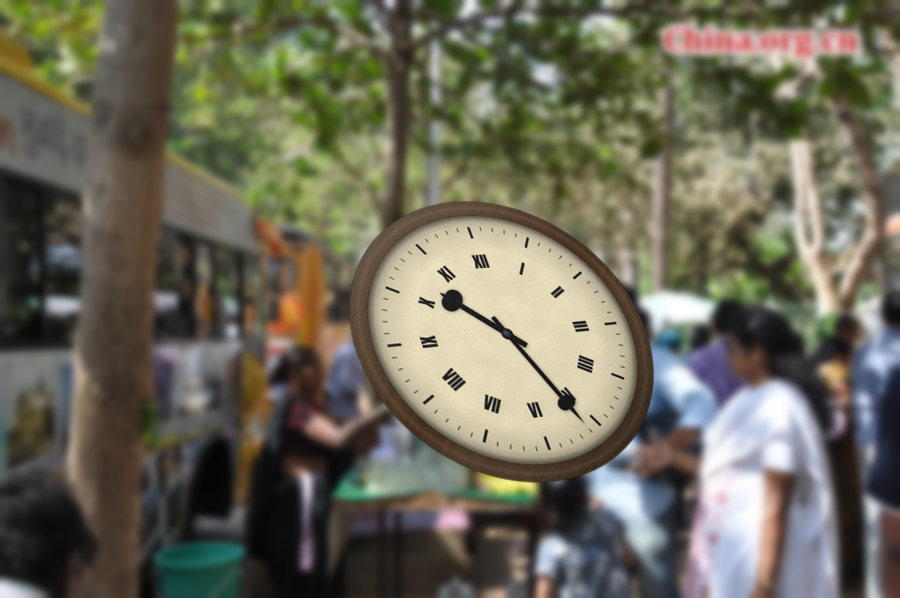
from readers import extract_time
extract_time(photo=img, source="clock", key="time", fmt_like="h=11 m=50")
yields h=10 m=26
